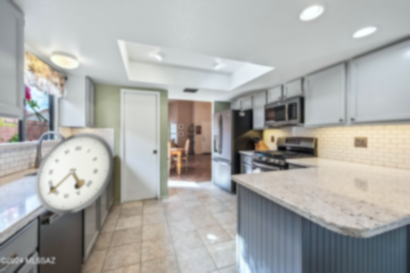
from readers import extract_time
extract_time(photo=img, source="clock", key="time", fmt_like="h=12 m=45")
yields h=4 m=37
